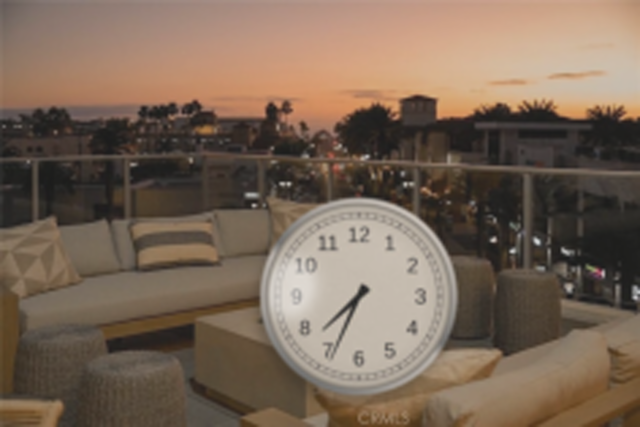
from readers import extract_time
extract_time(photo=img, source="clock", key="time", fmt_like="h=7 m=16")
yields h=7 m=34
